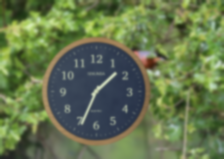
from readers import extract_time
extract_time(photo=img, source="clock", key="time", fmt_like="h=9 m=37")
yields h=1 m=34
